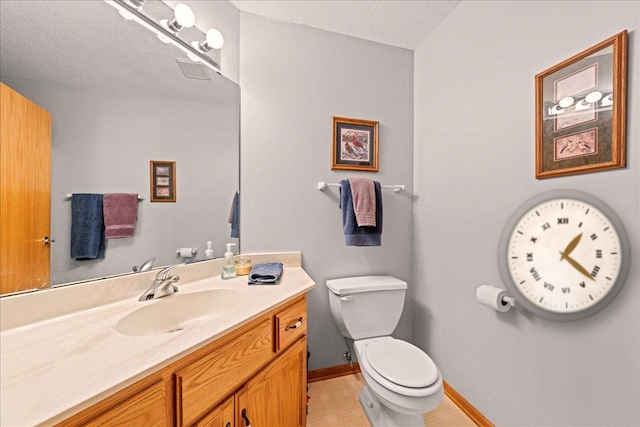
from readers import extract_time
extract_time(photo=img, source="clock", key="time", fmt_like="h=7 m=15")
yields h=1 m=22
